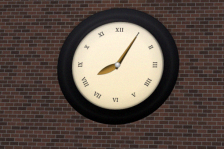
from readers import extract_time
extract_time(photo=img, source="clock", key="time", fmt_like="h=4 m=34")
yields h=8 m=5
